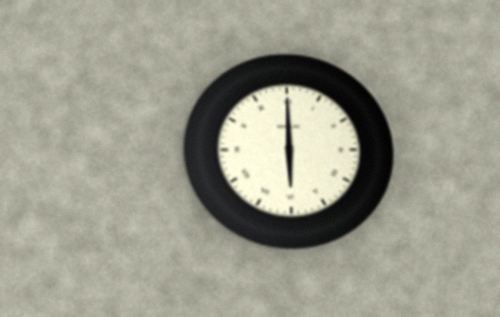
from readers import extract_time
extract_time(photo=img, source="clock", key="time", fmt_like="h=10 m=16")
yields h=6 m=0
